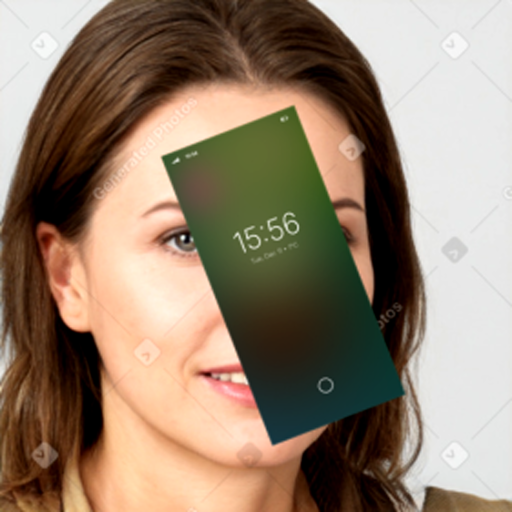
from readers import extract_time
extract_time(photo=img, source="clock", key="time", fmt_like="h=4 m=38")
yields h=15 m=56
